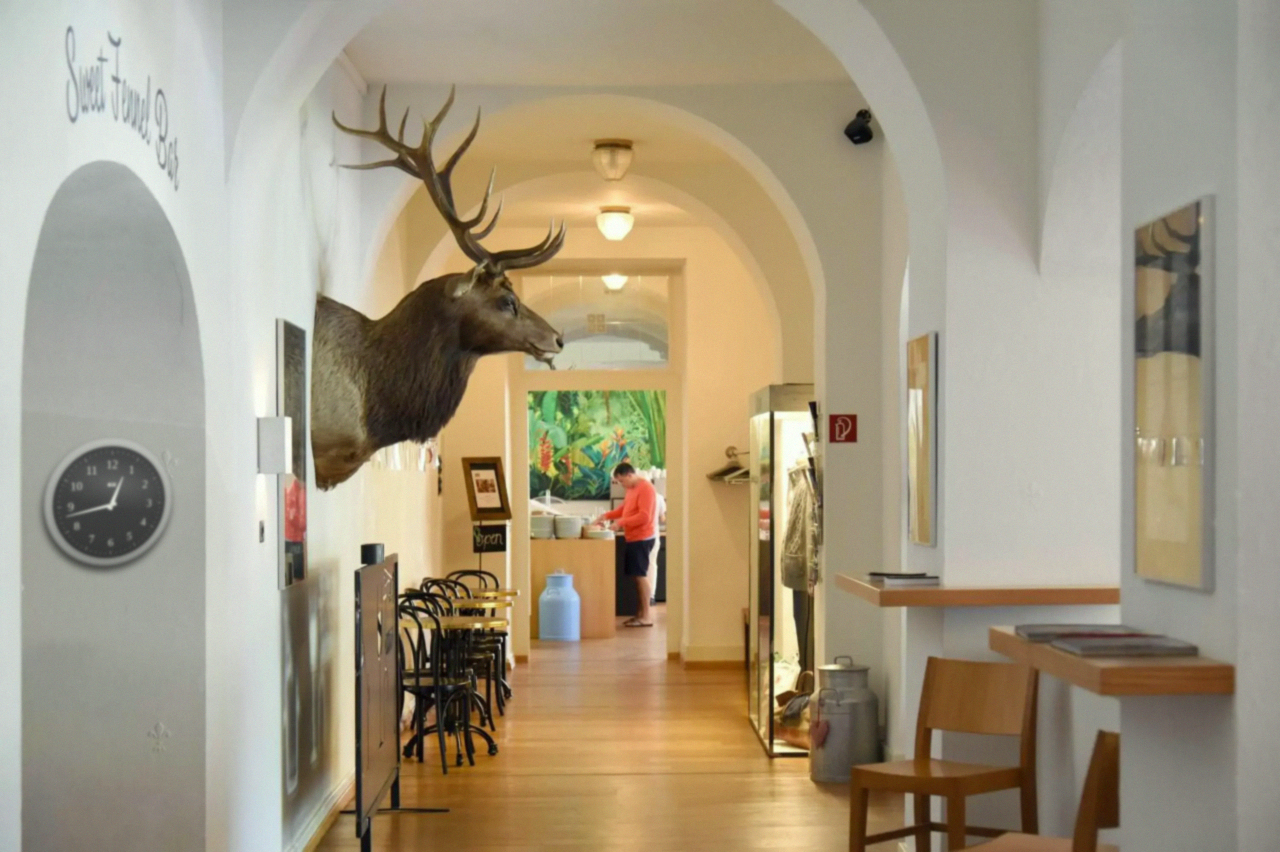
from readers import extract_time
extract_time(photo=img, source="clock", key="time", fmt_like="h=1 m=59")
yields h=12 m=43
